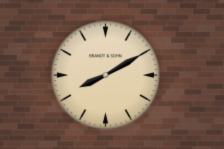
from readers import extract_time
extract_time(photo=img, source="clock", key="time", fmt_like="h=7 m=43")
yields h=8 m=10
